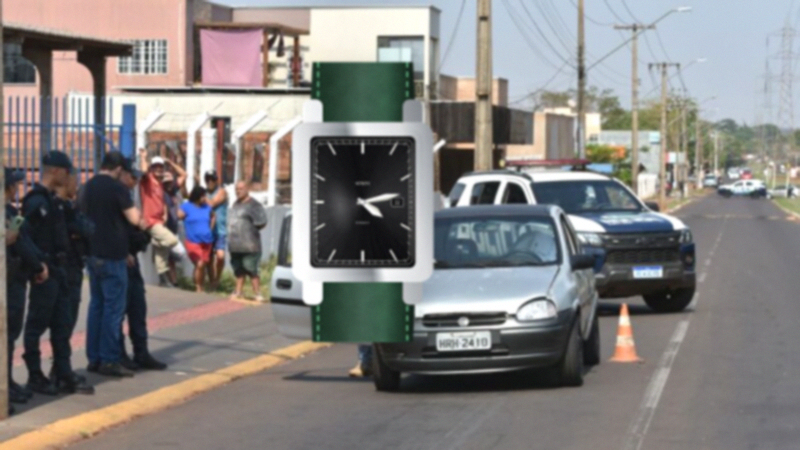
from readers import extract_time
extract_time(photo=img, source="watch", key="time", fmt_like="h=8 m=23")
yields h=4 m=13
